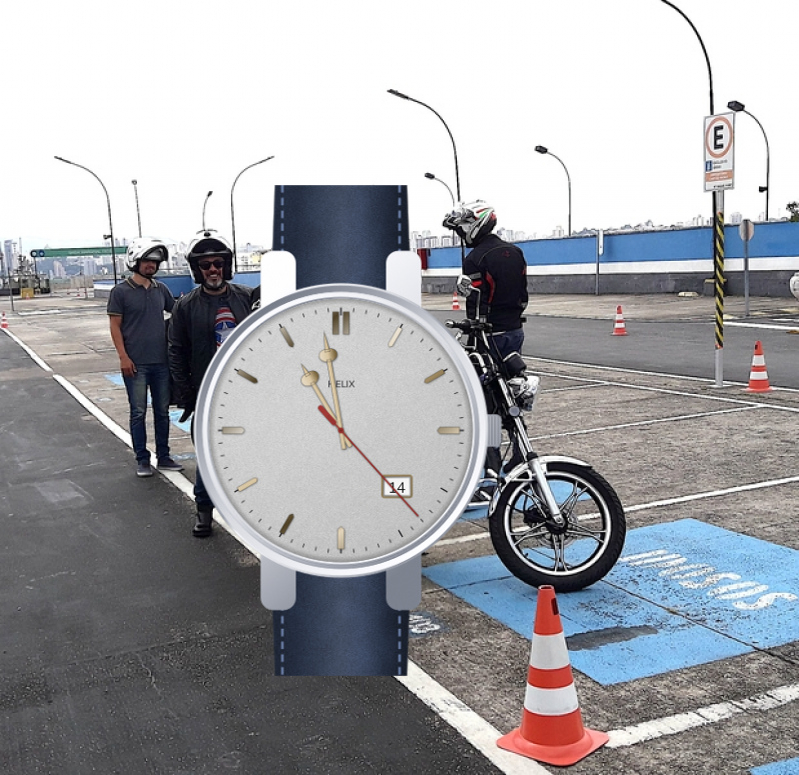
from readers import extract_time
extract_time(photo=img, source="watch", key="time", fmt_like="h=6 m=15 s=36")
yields h=10 m=58 s=23
